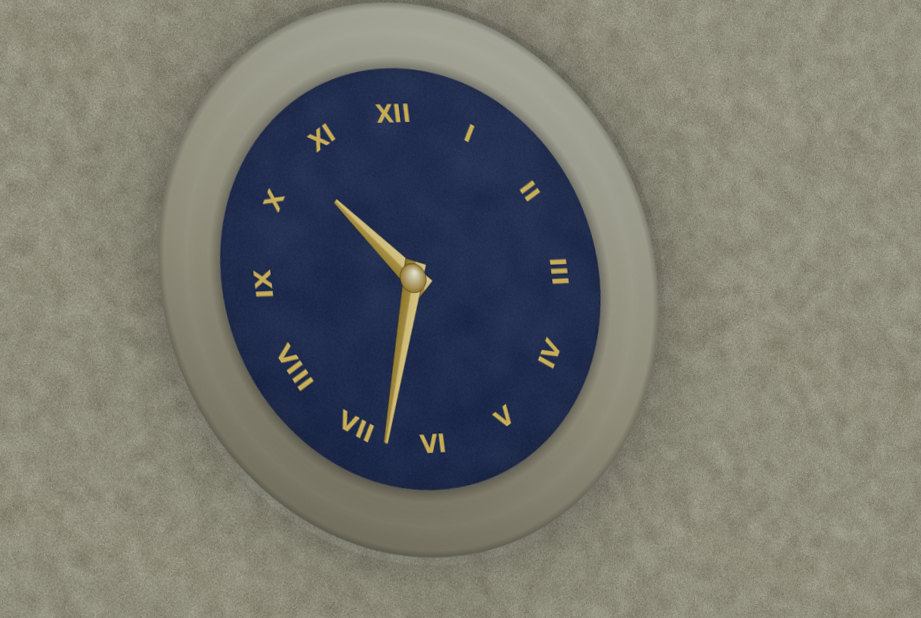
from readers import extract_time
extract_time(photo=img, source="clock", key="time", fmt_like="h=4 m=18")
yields h=10 m=33
